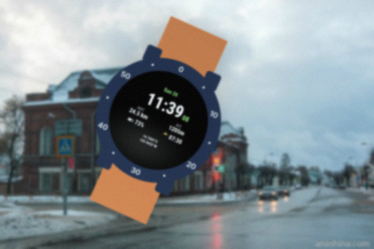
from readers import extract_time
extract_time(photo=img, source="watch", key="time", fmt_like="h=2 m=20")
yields h=11 m=39
